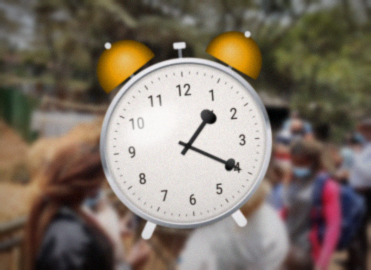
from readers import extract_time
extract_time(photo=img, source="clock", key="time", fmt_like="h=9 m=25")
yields h=1 m=20
